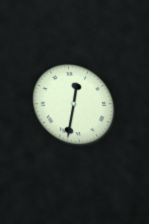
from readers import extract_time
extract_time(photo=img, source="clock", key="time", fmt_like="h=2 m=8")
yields h=12 m=33
